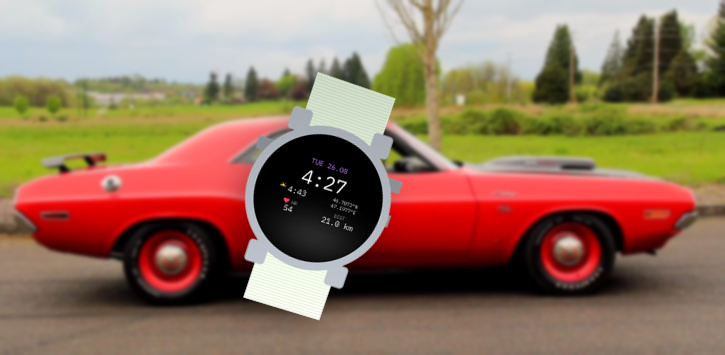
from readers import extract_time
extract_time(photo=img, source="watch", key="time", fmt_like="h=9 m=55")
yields h=4 m=27
